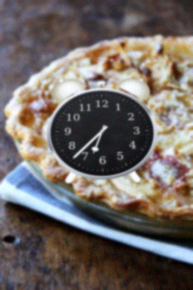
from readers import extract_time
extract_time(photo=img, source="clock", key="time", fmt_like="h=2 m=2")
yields h=6 m=37
